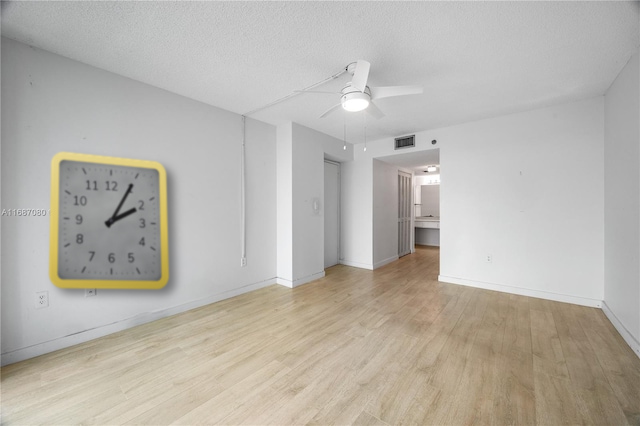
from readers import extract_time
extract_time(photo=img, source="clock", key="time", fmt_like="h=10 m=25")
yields h=2 m=5
